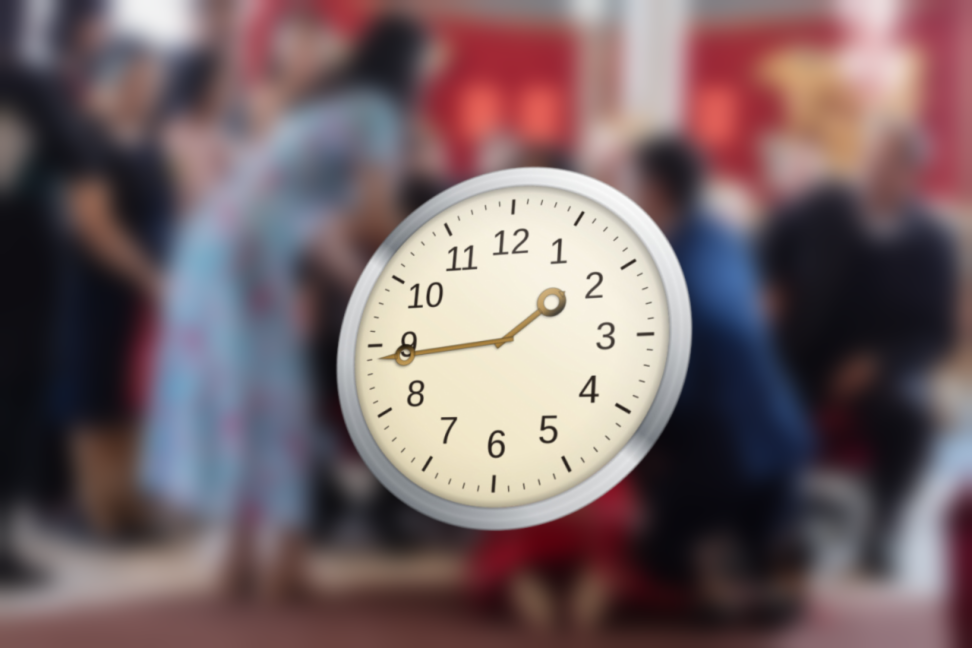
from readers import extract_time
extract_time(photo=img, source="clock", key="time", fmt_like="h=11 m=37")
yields h=1 m=44
